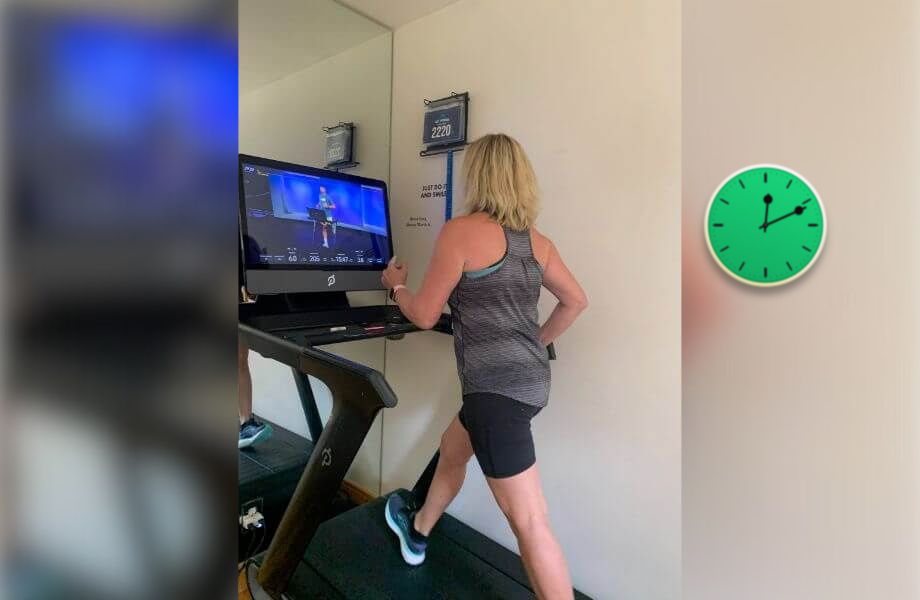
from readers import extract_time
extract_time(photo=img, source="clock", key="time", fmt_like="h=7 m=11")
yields h=12 m=11
